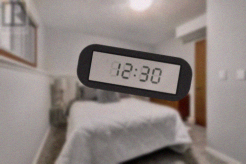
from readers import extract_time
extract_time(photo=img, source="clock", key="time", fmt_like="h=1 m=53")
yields h=12 m=30
